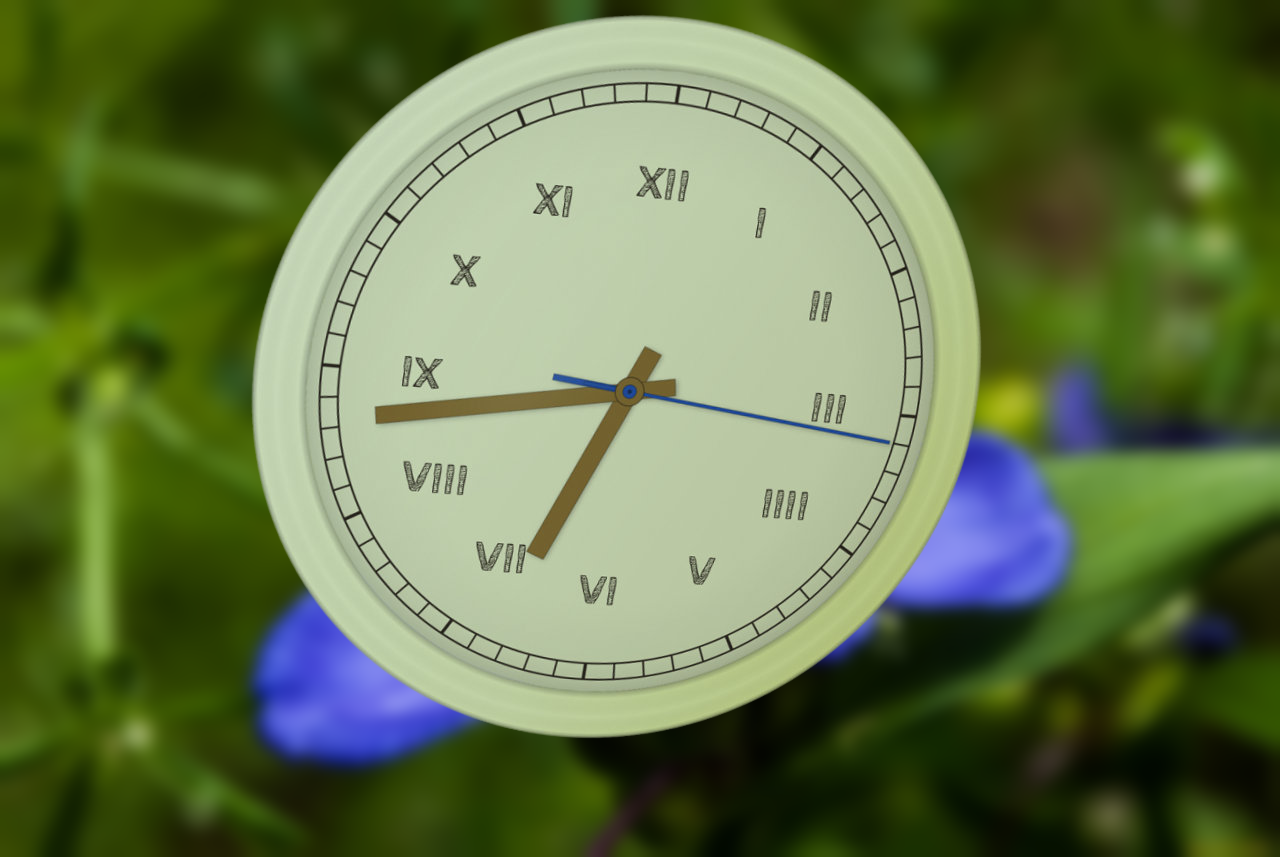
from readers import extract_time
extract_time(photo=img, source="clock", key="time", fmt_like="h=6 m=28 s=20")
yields h=6 m=43 s=16
